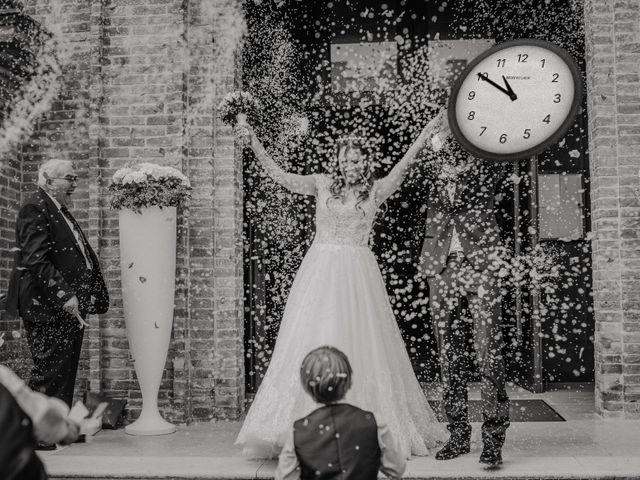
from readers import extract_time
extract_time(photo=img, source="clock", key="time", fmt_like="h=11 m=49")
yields h=10 m=50
